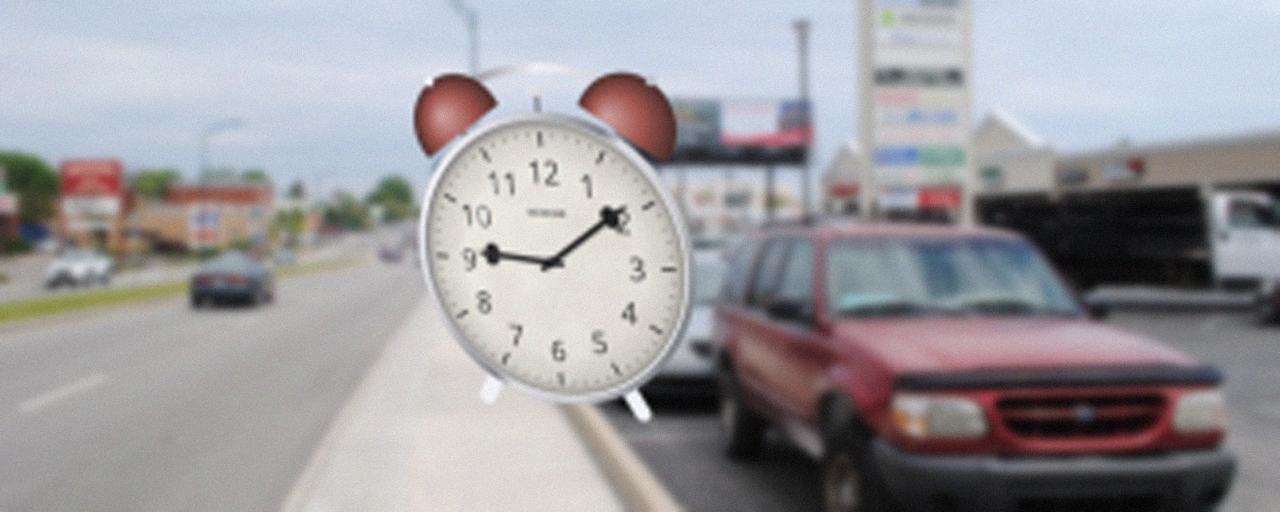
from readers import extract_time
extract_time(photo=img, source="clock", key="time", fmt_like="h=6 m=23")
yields h=9 m=9
